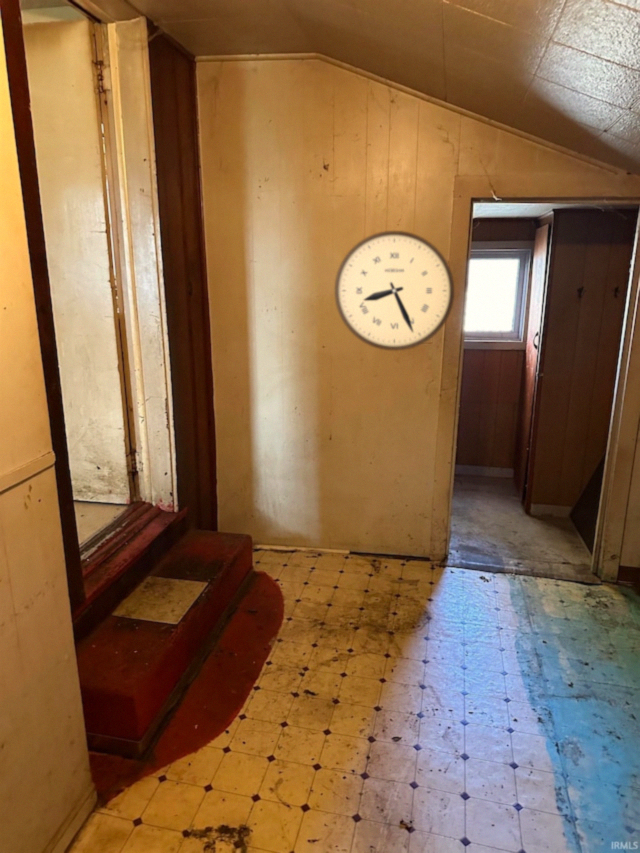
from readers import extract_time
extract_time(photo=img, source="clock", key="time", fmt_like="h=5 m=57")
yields h=8 m=26
